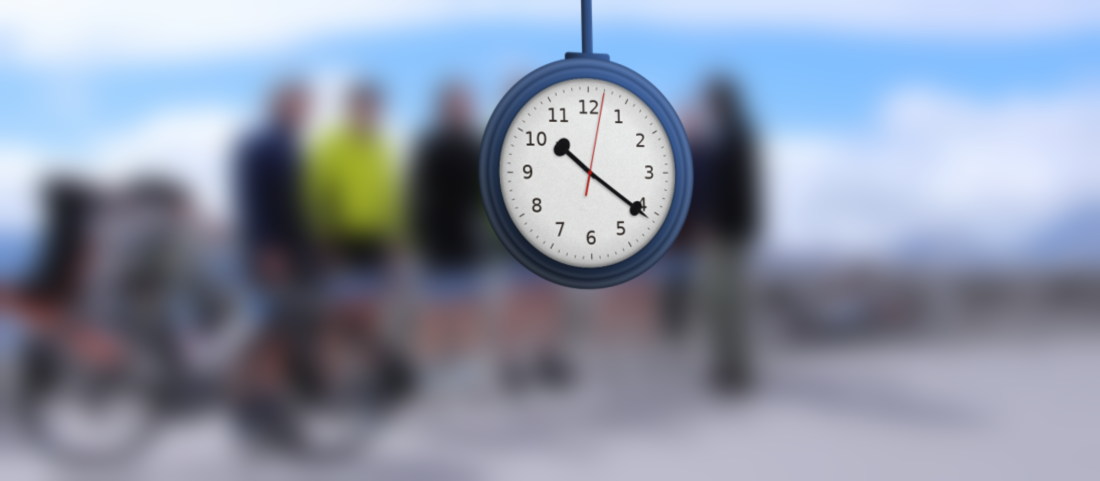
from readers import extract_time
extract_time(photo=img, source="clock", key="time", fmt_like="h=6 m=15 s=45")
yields h=10 m=21 s=2
